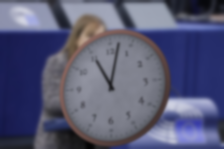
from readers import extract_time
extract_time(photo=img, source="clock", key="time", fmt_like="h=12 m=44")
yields h=11 m=2
